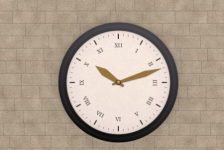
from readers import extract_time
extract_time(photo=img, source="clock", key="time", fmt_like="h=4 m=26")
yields h=10 m=12
